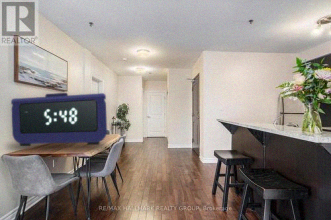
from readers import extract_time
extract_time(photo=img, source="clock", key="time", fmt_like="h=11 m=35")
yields h=5 m=48
